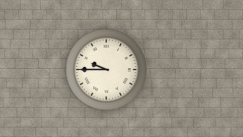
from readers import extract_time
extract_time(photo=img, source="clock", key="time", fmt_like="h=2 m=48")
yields h=9 m=45
